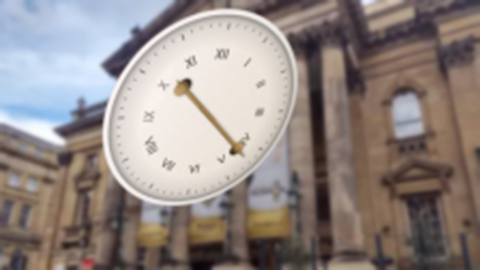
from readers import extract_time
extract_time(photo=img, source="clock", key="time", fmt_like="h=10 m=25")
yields h=10 m=22
